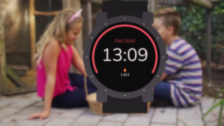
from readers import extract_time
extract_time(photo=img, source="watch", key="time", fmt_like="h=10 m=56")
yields h=13 m=9
